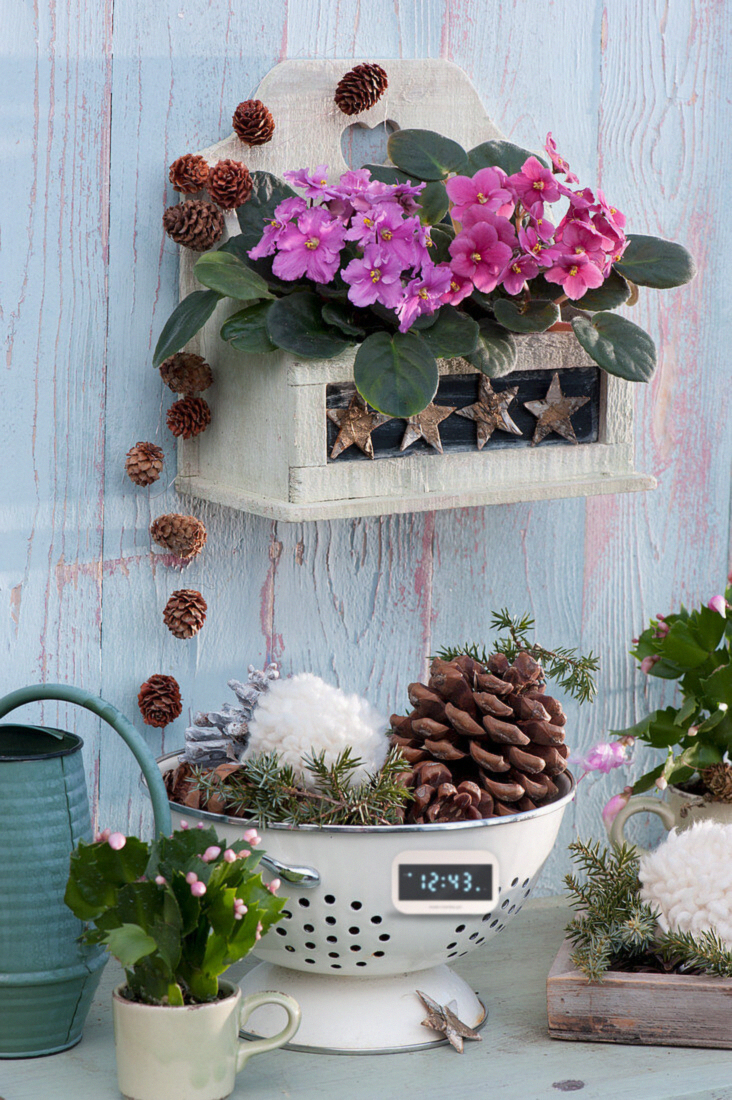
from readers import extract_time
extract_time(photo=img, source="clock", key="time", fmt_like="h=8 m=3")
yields h=12 m=43
